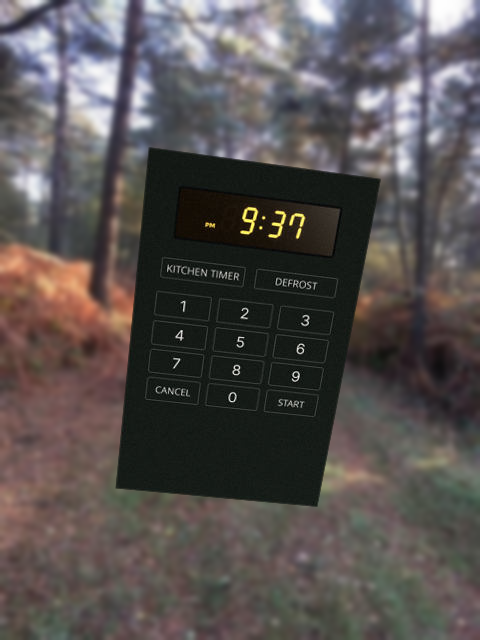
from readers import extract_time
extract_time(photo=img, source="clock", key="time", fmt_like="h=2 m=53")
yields h=9 m=37
